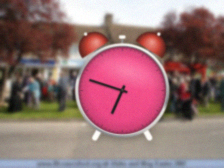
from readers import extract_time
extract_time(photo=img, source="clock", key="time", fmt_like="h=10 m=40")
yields h=6 m=48
